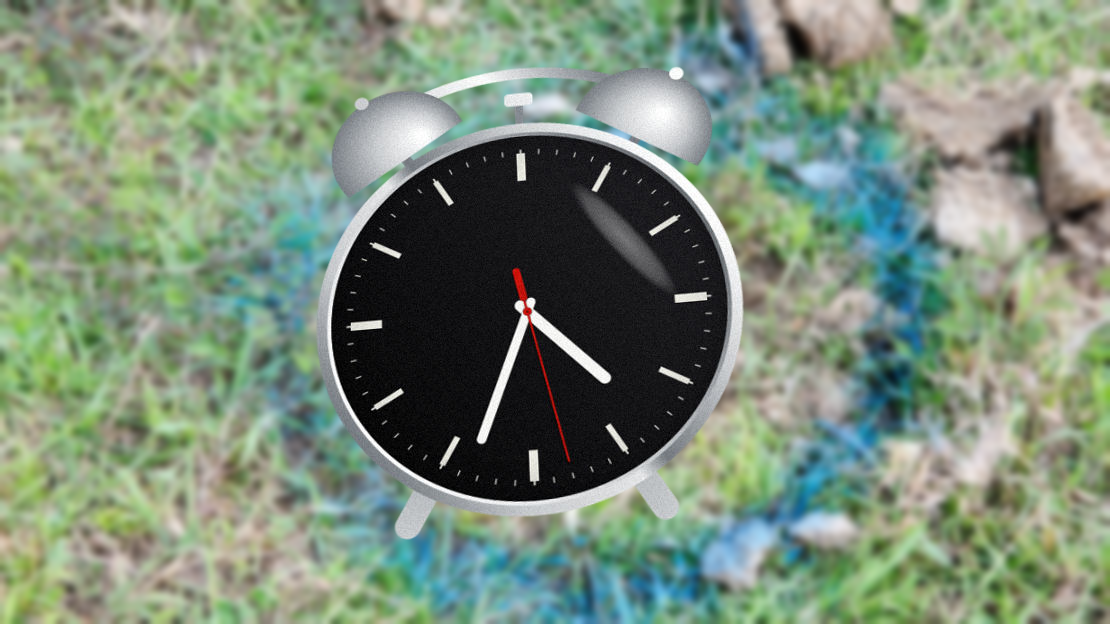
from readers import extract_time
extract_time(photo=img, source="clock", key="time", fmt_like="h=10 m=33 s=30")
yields h=4 m=33 s=28
